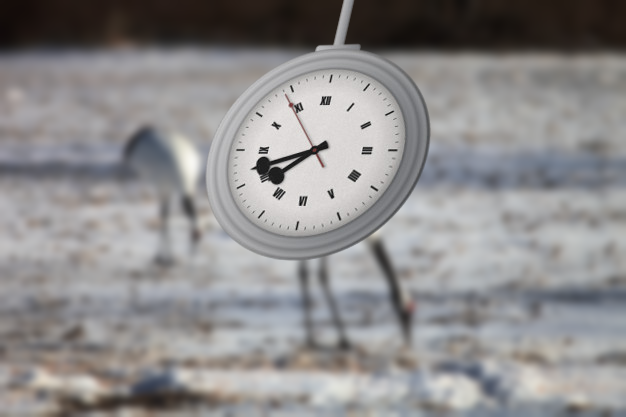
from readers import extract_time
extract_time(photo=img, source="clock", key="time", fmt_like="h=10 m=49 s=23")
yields h=7 m=41 s=54
